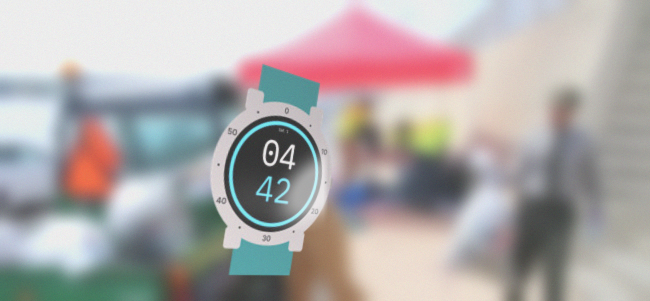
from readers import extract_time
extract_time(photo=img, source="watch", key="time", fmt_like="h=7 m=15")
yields h=4 m=42
